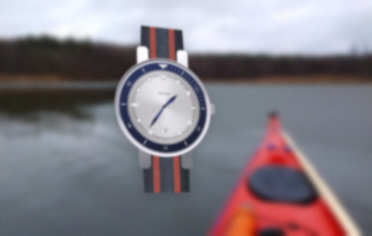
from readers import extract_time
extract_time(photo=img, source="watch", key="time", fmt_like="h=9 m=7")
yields h=1 m=36
